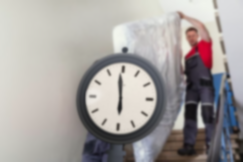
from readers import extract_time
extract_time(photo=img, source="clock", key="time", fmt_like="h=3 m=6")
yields h=5 m=59
